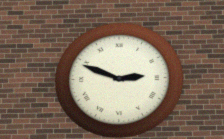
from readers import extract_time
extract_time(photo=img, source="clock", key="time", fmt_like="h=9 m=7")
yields h=2 m=49
